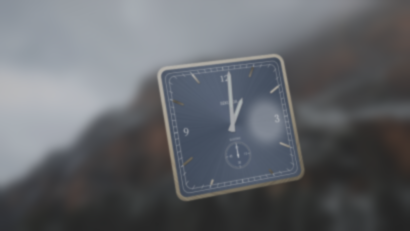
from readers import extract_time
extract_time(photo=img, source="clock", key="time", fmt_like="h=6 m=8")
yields h=1 m=1
